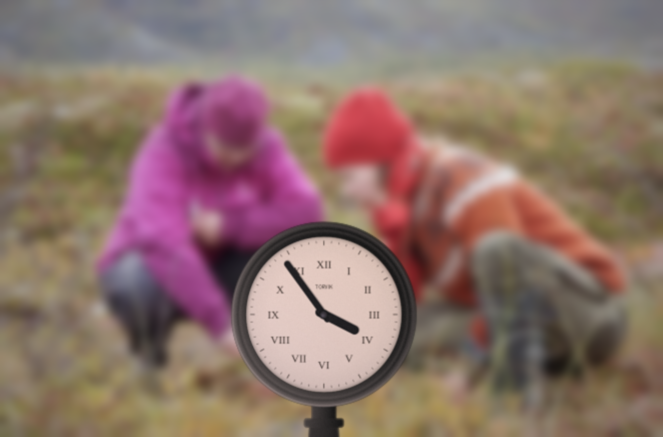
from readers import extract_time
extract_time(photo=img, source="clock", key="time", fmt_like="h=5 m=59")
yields h=3 m=54
